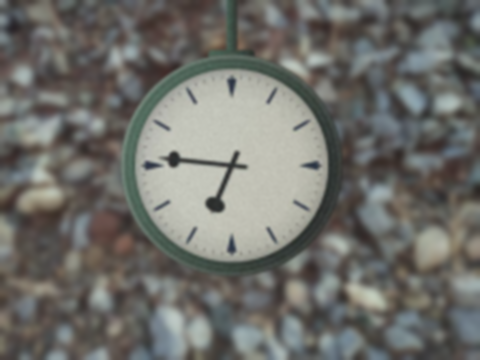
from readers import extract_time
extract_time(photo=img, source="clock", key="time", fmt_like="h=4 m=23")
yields h=6 m=46
